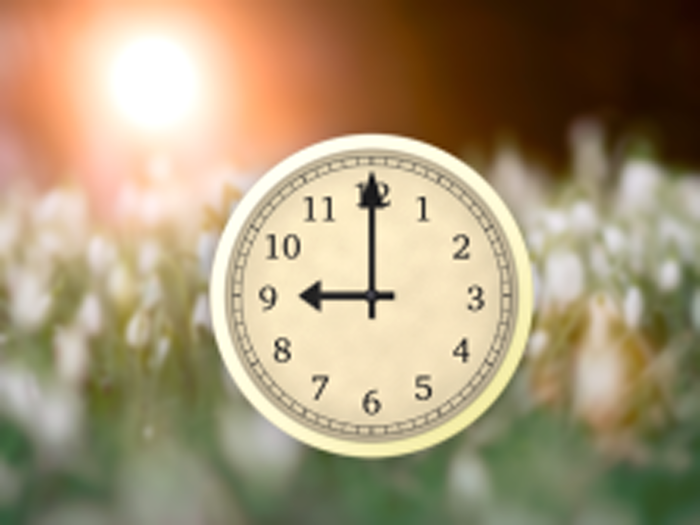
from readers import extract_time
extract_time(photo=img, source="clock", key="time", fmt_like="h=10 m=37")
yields h=9 m=0
